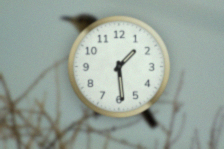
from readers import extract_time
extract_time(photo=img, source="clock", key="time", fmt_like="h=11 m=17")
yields h=1 m=29
